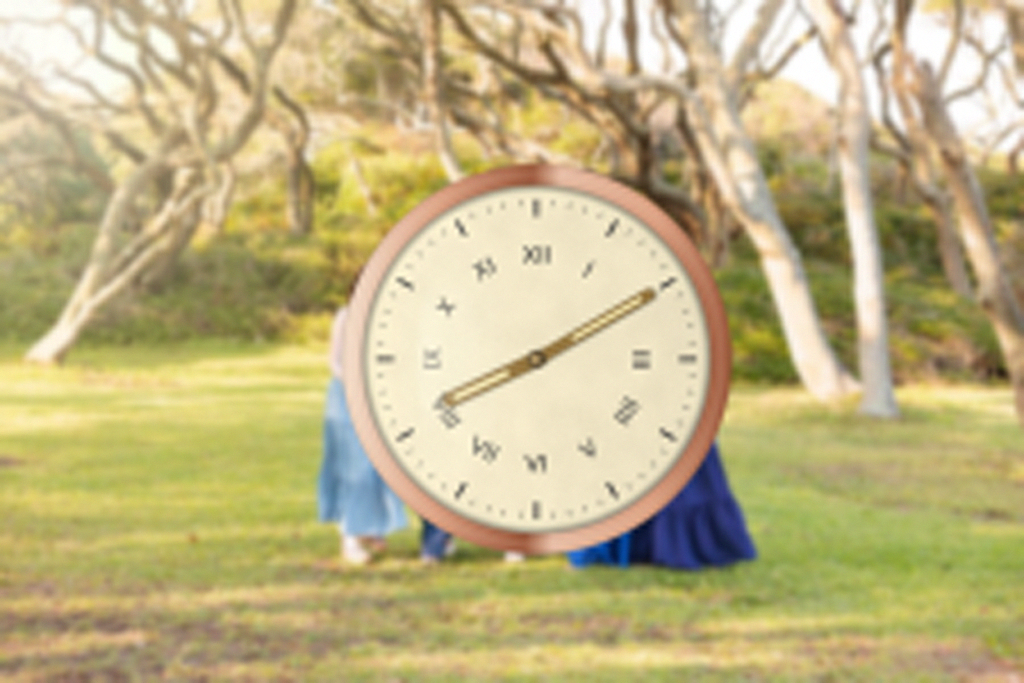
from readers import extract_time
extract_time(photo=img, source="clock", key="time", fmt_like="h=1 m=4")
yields h=8 m=10
